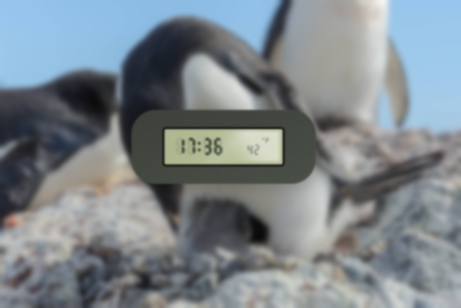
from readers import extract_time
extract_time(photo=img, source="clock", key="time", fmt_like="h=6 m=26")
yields h=17 m=36
